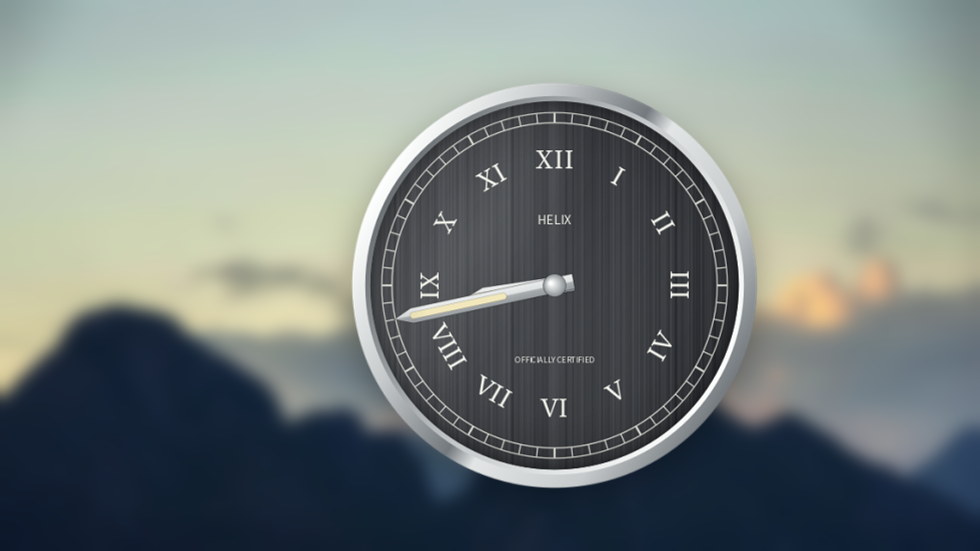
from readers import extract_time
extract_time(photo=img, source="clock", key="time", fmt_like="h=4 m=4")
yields h=8 m=43
